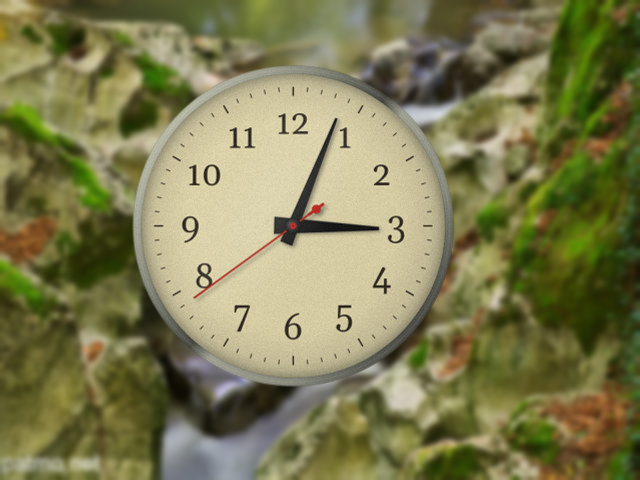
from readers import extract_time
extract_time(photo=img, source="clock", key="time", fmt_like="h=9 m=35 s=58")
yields h=3 m=3 s=39
